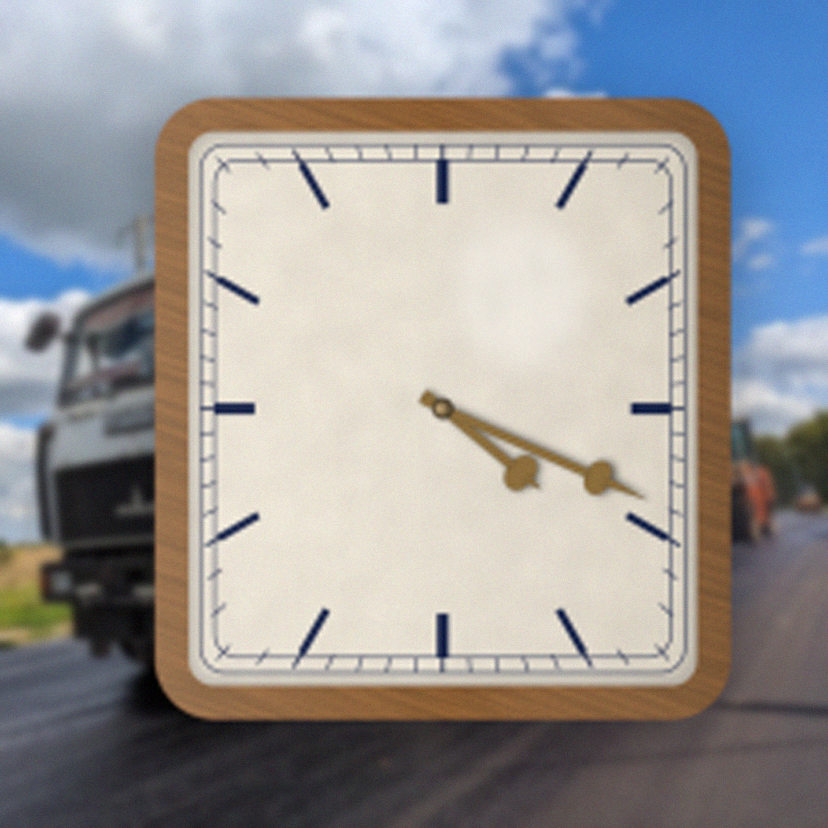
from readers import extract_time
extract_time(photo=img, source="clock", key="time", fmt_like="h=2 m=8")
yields h=4 m=19
